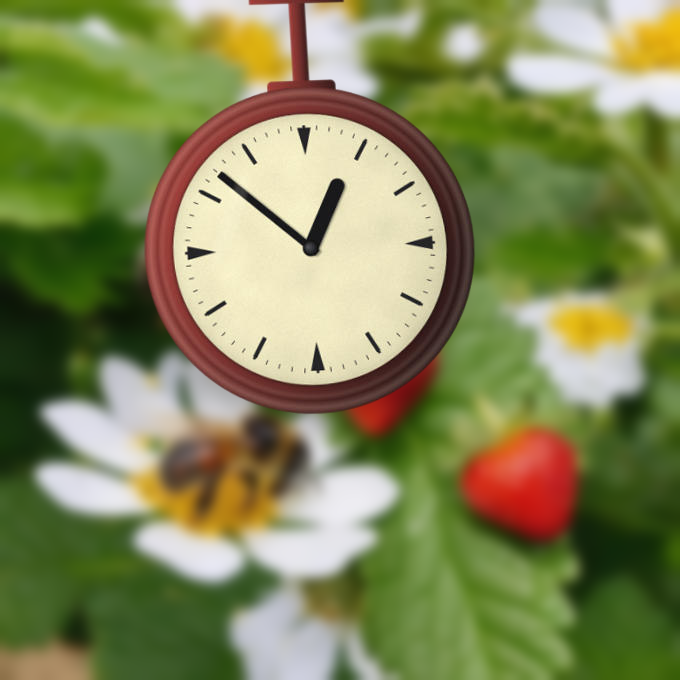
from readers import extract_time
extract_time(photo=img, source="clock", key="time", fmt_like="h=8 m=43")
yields h=12 m=52
